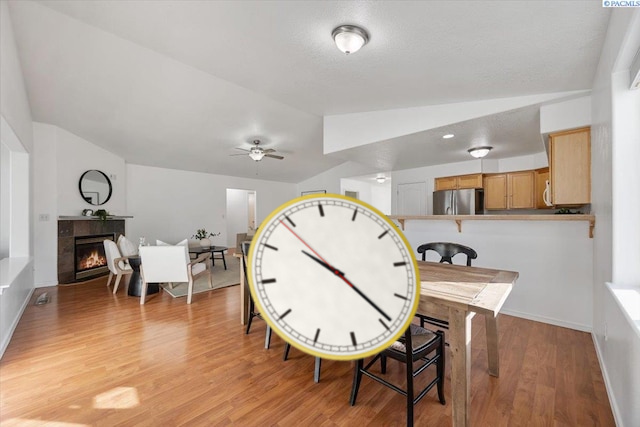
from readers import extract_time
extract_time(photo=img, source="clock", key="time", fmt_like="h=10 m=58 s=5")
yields h=10 m=23 s=54
